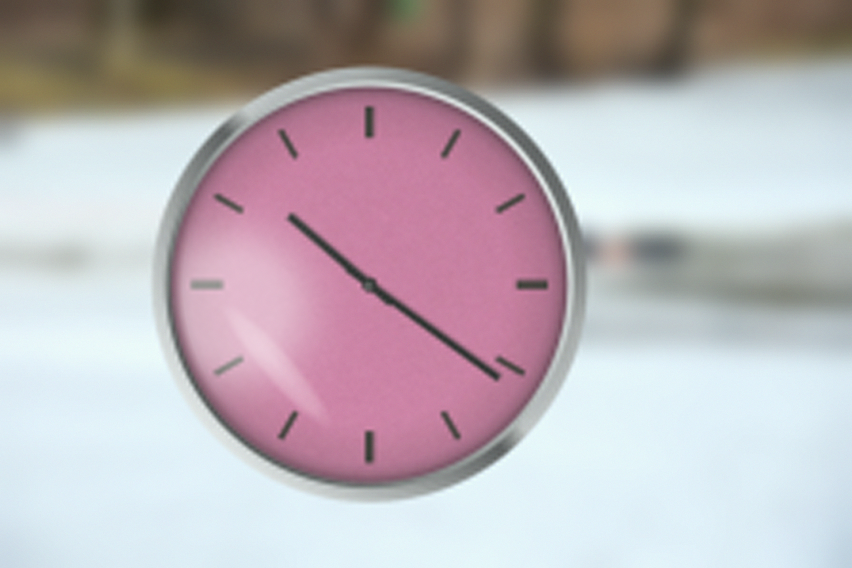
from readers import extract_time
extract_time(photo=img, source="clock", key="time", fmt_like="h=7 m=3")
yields h=10 m=21
